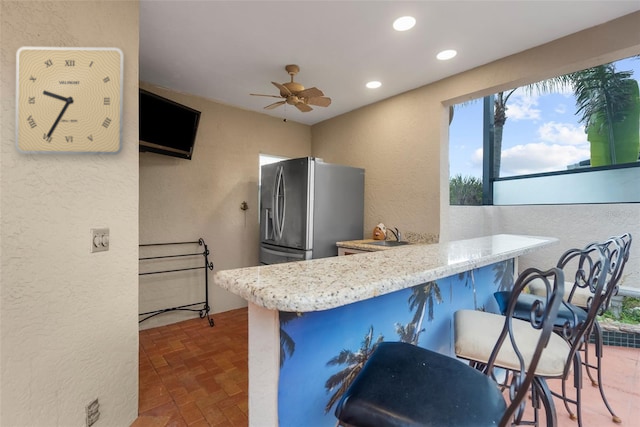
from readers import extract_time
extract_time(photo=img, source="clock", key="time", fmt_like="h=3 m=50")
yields h=9 m=35
